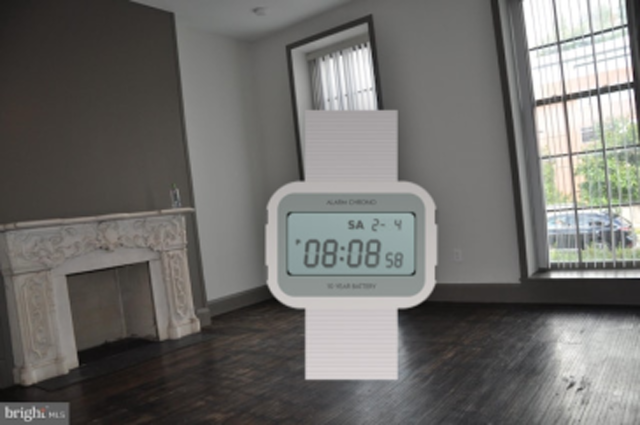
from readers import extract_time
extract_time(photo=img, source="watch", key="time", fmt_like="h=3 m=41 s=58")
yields h=8 m=8 s=58
